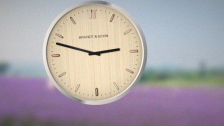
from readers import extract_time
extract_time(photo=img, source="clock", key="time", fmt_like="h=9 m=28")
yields h=2 m=48
